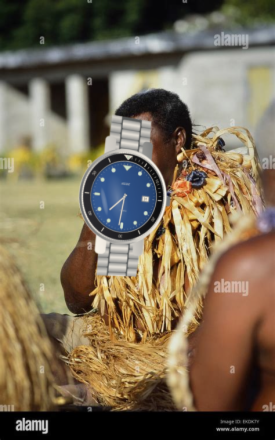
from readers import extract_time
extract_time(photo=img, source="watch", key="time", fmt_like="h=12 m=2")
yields h=7 m=31
